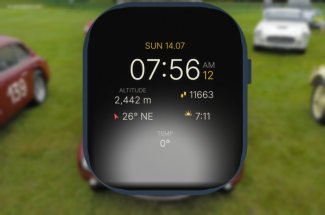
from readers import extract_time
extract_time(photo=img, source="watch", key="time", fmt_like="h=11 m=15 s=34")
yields h=7 m=56 s=12
